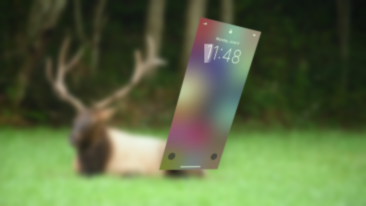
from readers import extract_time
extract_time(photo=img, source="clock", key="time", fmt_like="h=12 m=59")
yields h=11 m=48
